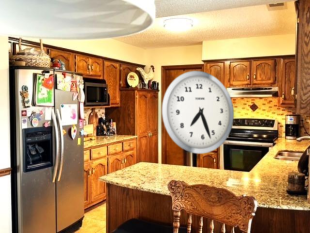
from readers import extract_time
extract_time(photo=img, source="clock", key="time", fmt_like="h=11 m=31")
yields h=7 m=27
